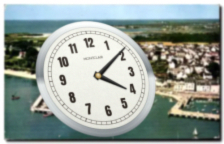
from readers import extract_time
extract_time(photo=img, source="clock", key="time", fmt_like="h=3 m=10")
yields h=4 m=9
